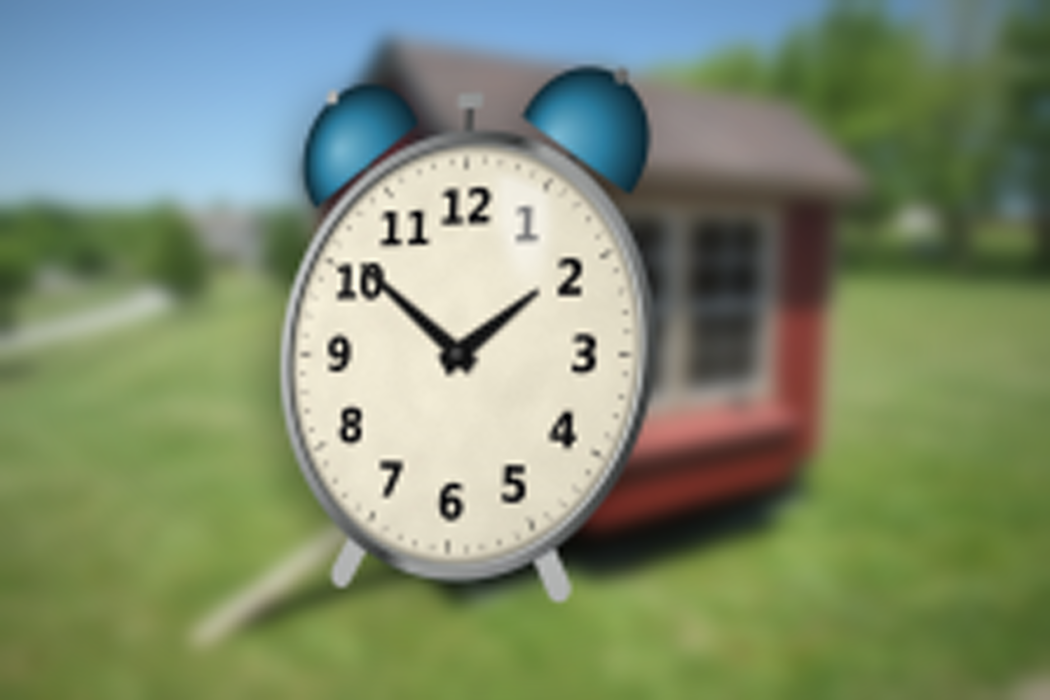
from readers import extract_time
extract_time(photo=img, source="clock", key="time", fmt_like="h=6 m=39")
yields h=1 m=51
